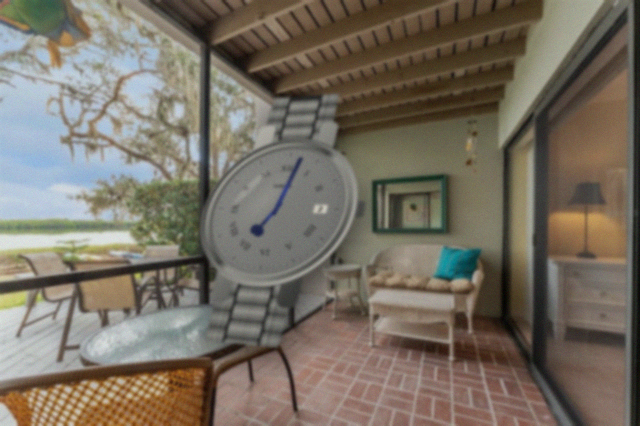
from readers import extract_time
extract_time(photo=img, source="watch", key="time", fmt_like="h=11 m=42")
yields h=7 m=2
